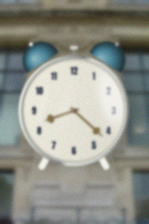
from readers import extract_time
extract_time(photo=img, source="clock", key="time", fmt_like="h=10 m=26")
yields h=8 m=22
